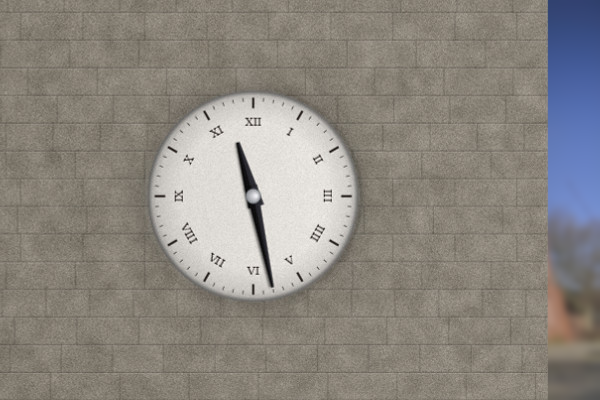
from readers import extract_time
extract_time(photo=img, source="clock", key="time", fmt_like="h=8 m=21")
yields h=11 m=28
